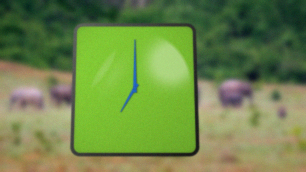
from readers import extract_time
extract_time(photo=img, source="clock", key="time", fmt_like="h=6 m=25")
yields h=7 m=0
